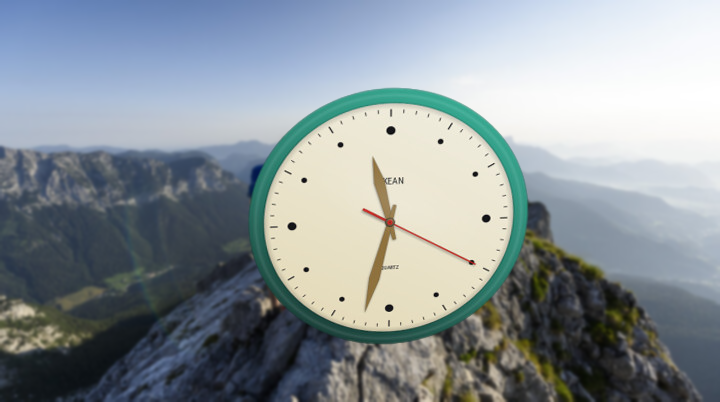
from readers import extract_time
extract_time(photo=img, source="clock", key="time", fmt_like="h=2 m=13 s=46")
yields h=11 m=32 s=20
